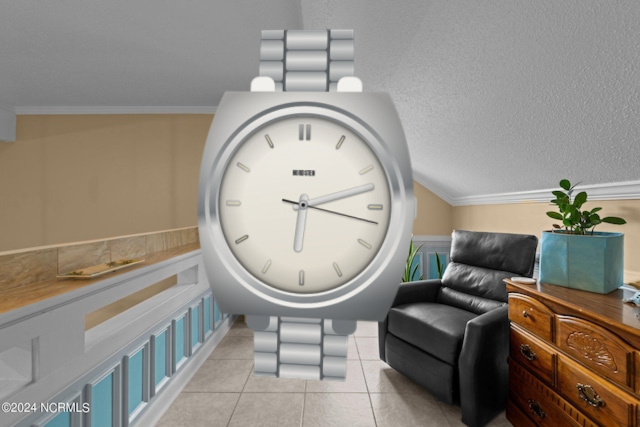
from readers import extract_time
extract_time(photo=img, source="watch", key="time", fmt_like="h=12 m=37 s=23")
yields h=6 m=12 s=17
